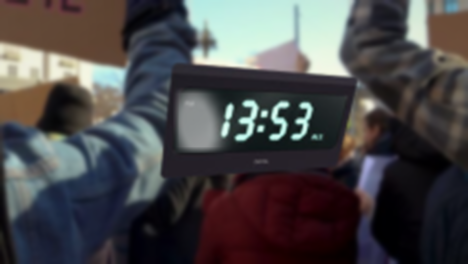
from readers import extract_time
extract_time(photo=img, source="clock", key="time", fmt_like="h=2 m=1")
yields h=13 m=53
